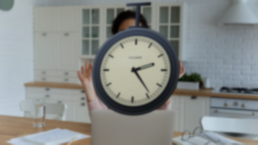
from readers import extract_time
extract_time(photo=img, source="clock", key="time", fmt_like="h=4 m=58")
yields h=2 m=24
